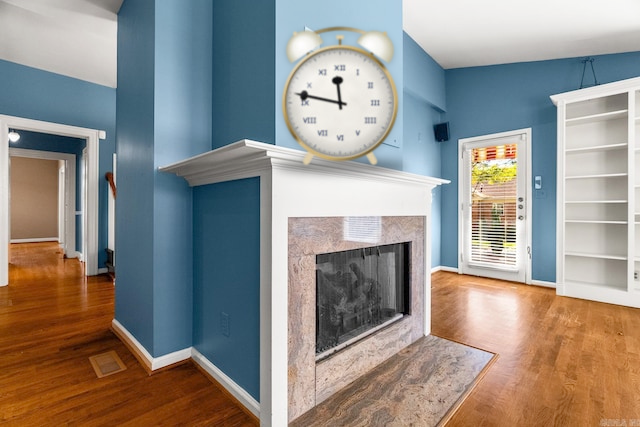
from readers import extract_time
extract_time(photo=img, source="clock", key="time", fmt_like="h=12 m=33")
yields h=11 m=47
